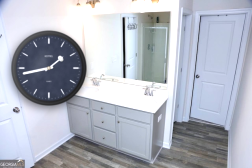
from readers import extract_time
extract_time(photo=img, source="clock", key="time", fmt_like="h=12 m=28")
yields h=1 m=43
